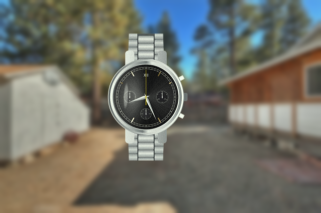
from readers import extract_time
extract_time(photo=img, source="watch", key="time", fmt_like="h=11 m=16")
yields h=8 m=26
